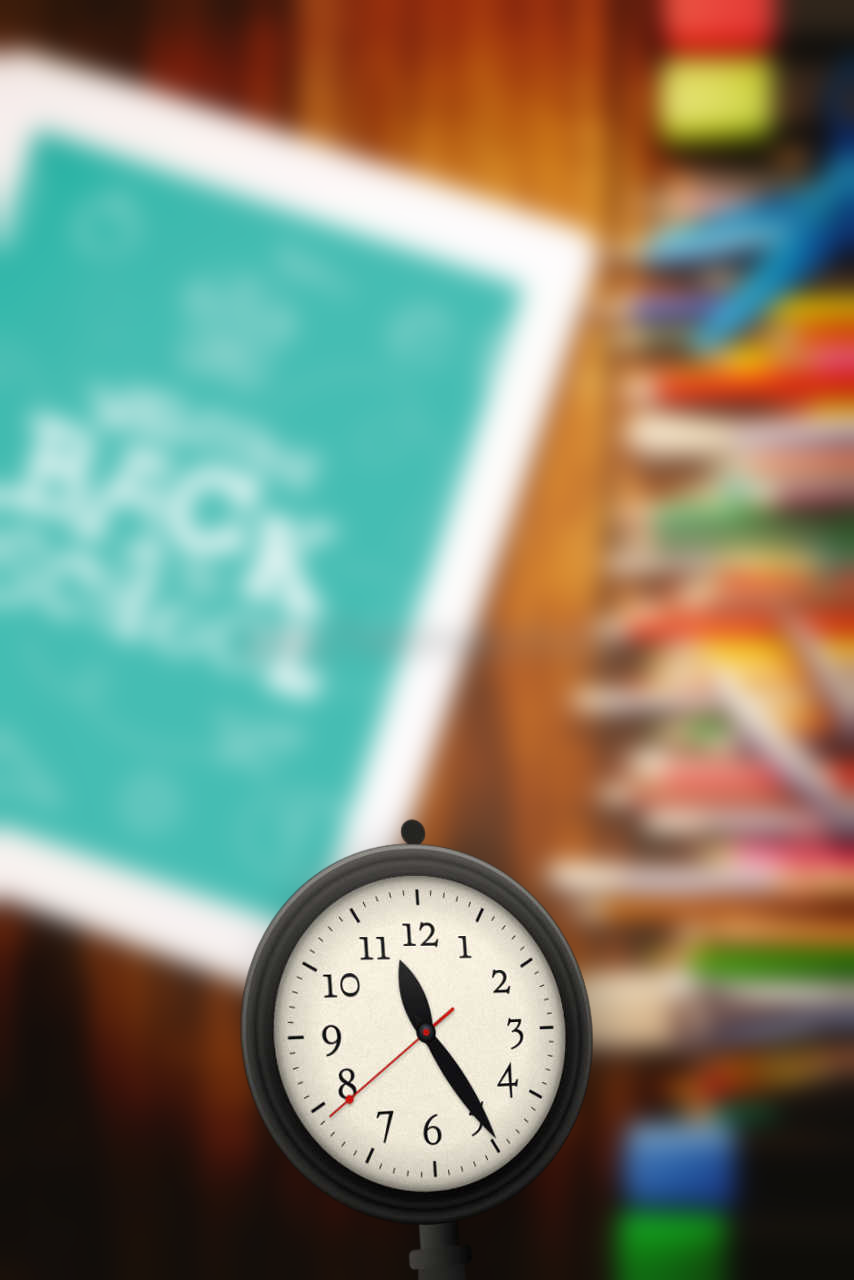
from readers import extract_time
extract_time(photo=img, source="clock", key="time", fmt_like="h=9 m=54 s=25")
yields h=11 m=24 s=39
